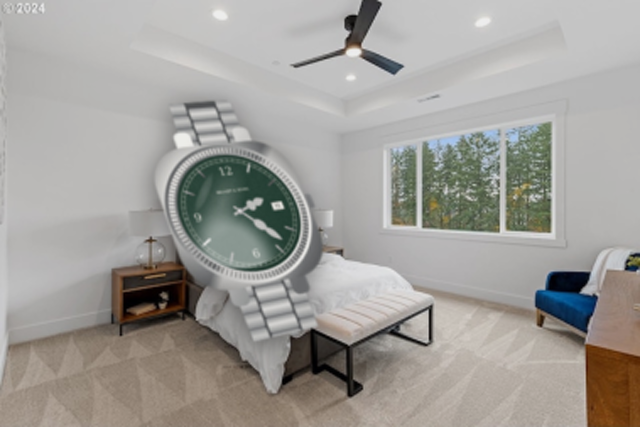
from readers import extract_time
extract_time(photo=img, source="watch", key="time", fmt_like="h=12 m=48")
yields h=2 m=23
